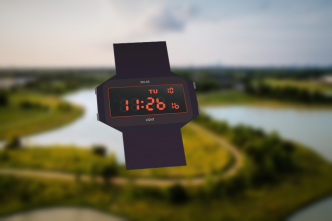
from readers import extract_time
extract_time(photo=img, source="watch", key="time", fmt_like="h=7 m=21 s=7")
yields h=11 m=26 s=16
